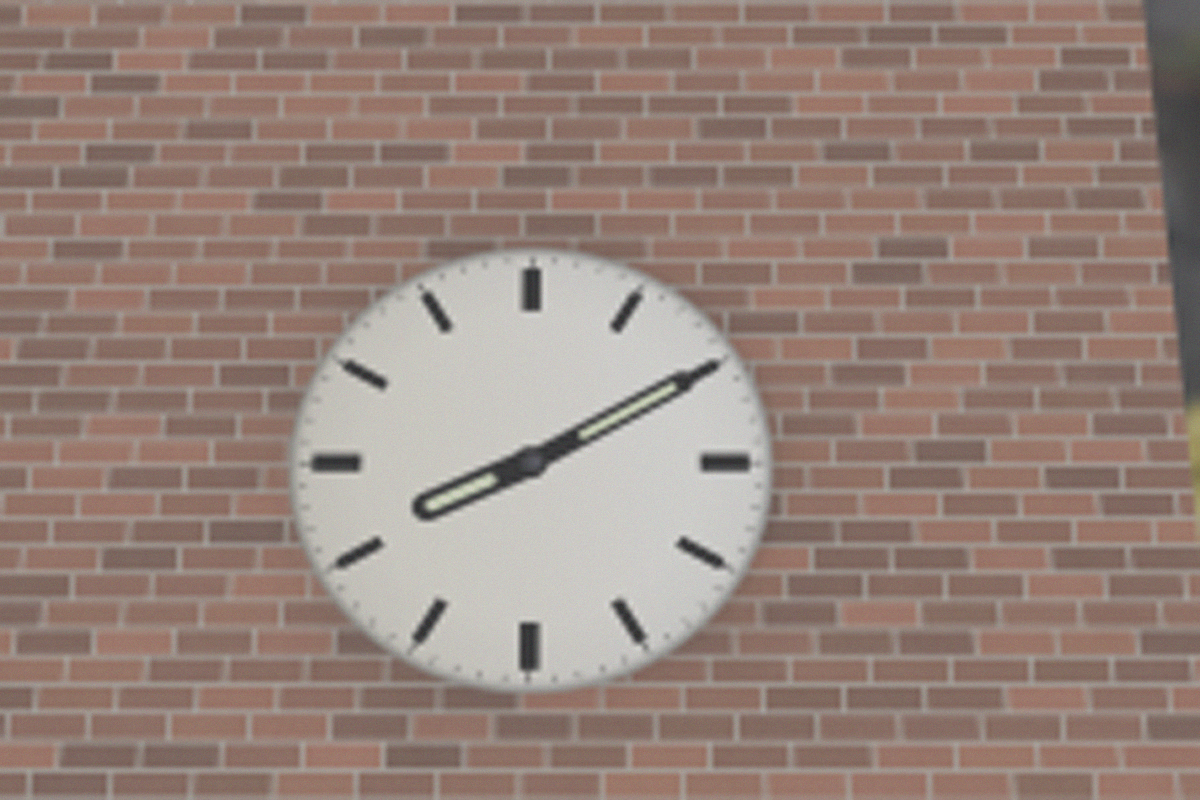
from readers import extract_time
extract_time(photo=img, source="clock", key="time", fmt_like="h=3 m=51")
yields h=8 m=10
